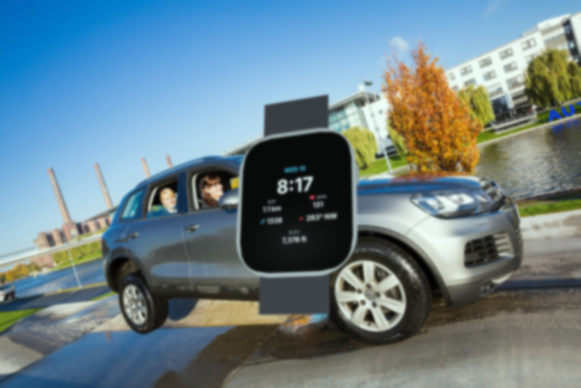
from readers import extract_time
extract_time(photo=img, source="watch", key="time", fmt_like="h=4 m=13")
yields h=8 m=17
